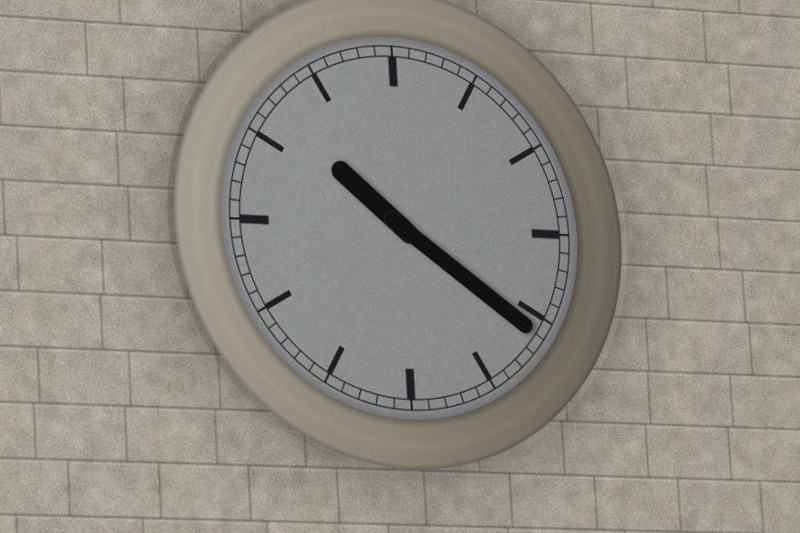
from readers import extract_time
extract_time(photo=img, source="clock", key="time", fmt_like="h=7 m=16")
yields h=10 m=21
